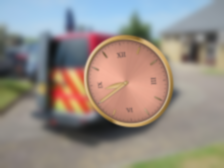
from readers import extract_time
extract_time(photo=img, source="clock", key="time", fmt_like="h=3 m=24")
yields h=8 m=40
